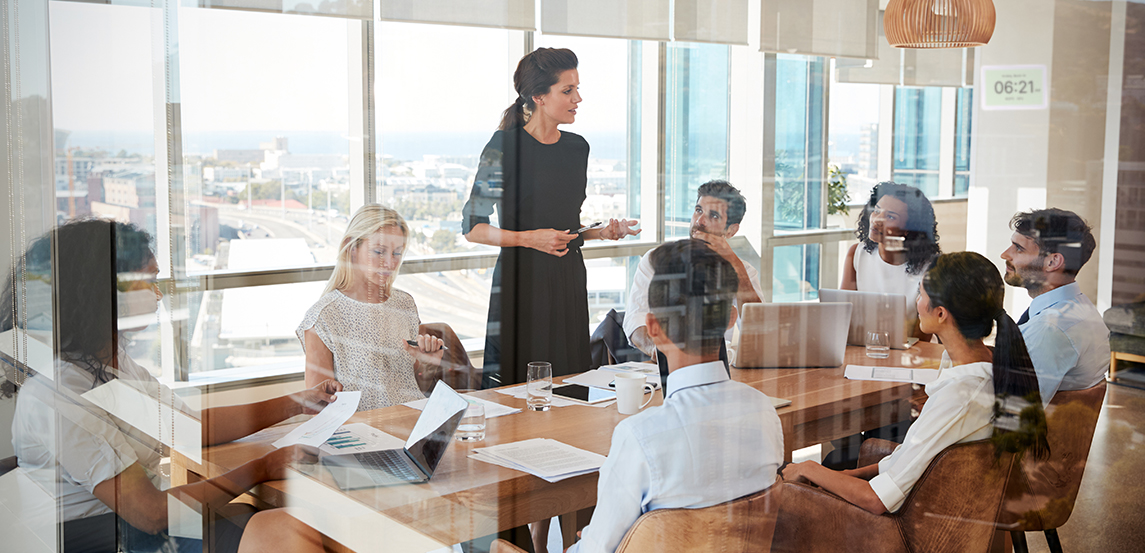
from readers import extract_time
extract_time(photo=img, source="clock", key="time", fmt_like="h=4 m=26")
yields h=6 m=21
